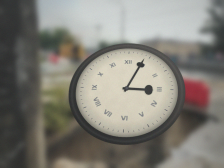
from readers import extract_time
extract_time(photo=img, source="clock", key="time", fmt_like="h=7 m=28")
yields h=3 m=4
